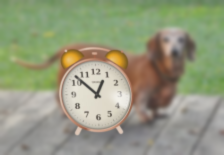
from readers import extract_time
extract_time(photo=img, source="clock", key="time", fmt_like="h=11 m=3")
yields h=12 m=52
